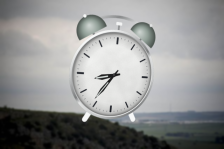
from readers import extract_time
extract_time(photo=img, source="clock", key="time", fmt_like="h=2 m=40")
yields h=8 m=36
